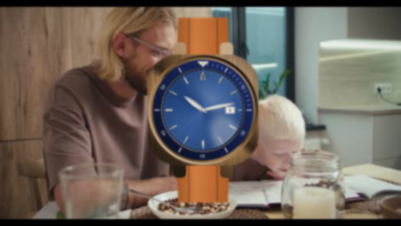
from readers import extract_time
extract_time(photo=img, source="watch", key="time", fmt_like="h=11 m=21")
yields h=10 m=13
